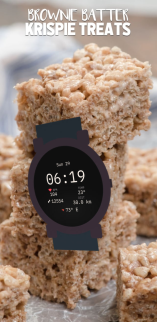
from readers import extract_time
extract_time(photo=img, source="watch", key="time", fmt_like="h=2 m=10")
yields h=6 m=19
